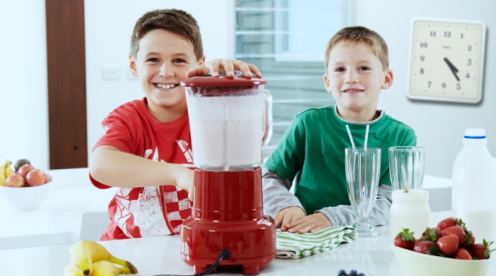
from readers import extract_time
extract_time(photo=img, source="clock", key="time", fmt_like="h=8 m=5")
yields h=4 m=24
